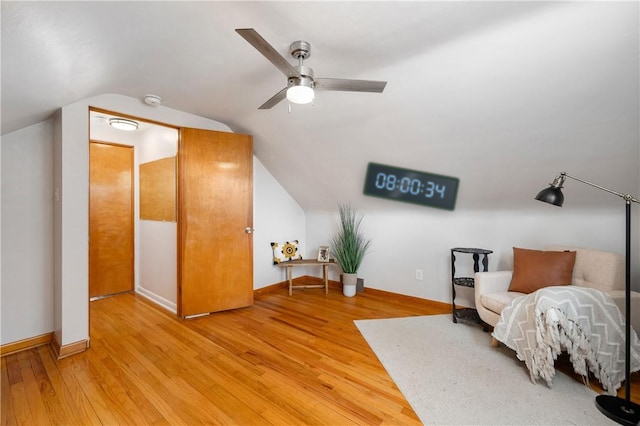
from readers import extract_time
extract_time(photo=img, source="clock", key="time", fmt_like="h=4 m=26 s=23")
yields h=8 m=0 s=34
